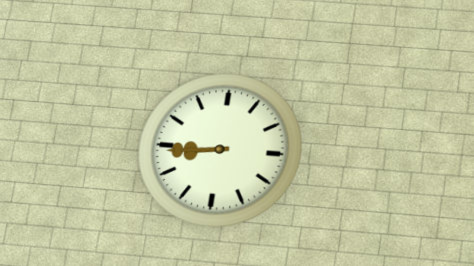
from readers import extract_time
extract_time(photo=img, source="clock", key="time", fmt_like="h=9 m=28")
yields h=8 m=44
